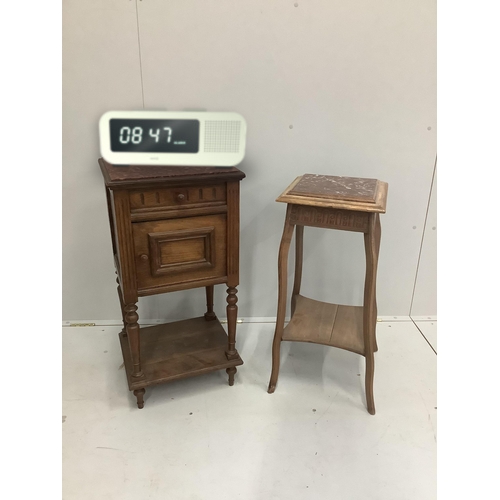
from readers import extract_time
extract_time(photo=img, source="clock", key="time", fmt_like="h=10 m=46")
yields h=8 m=47
